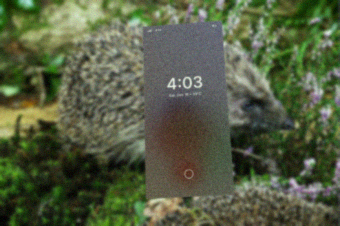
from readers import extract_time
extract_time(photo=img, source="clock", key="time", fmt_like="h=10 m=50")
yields h=4 m=3
